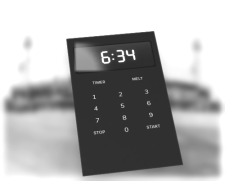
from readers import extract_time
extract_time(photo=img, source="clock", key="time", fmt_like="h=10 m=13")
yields h=6 m=34
